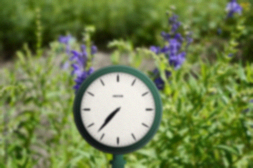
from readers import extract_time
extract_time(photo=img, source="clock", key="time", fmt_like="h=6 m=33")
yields h=7 m=37
